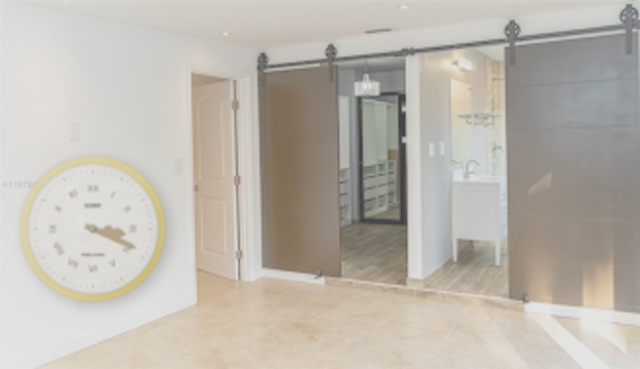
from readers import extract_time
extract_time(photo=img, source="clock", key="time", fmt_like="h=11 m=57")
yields h=3 m=19
